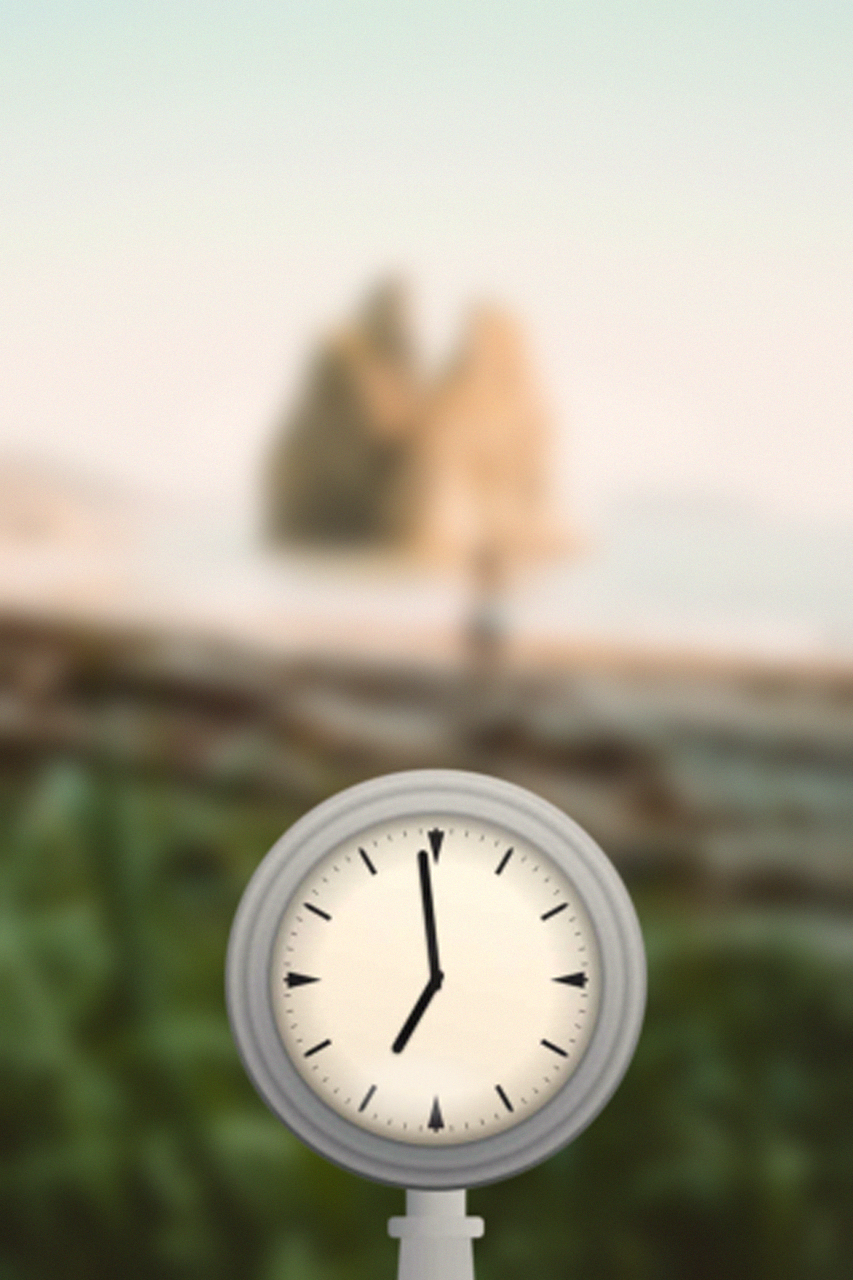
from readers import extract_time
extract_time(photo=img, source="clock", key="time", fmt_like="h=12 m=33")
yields h=6 m=59
